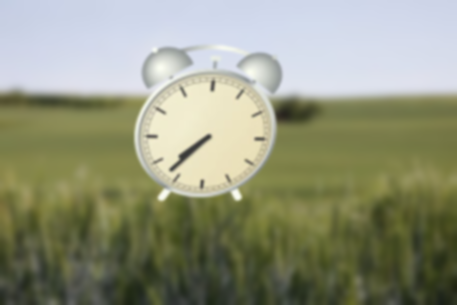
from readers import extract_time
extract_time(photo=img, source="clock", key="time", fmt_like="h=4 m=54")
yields h=7 m=37
